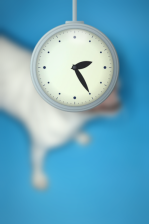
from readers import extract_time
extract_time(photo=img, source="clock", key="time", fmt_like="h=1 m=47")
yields h=2 m=25
